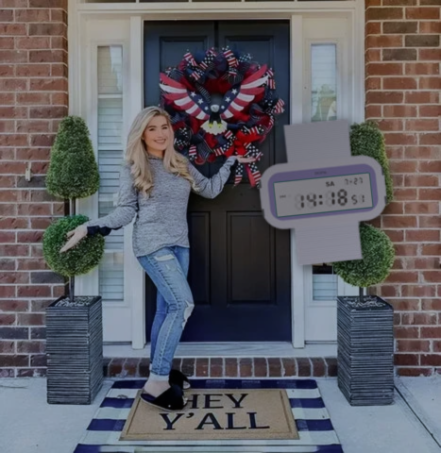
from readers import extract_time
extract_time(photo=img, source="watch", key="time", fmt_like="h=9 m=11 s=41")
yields h=14 m=18 s=51
